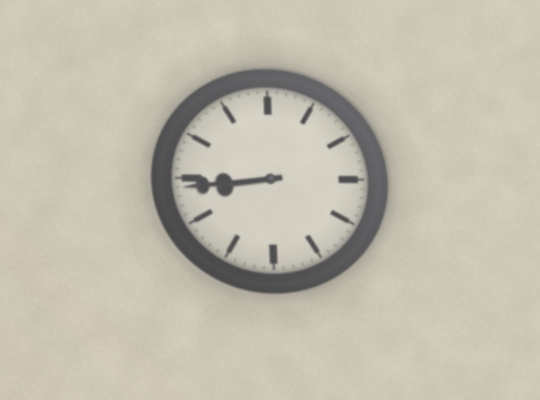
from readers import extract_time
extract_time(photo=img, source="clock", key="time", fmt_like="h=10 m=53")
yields h=8 m=44
